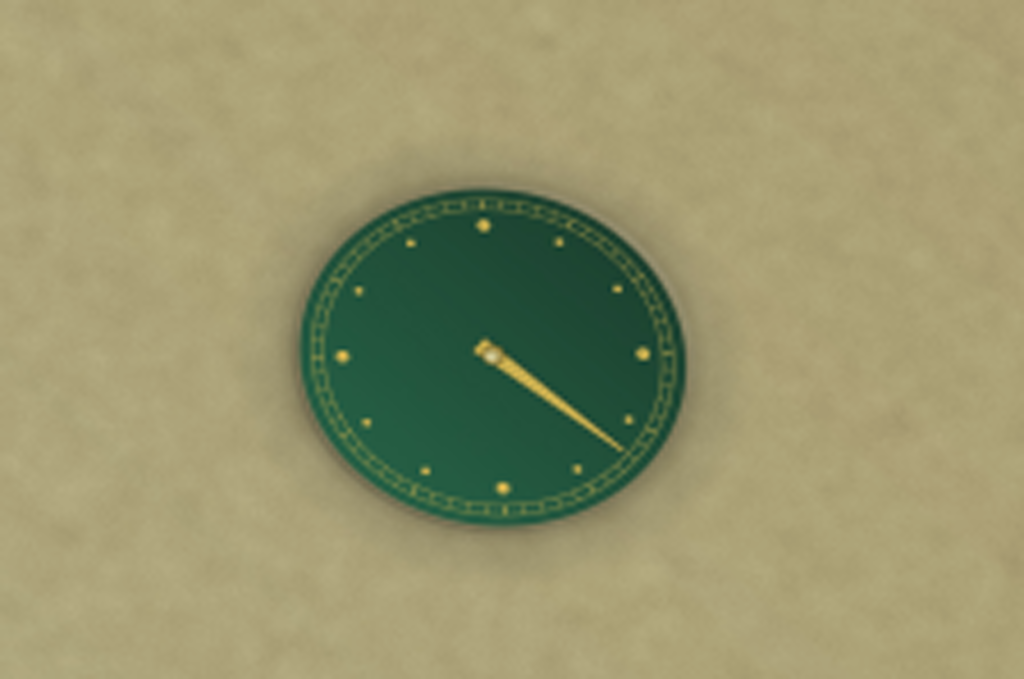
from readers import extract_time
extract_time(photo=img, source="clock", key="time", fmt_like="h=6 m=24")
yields h=4 m=22
